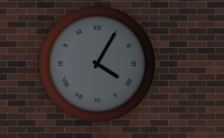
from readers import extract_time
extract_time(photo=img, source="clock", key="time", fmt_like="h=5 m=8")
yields h=4 m=5
